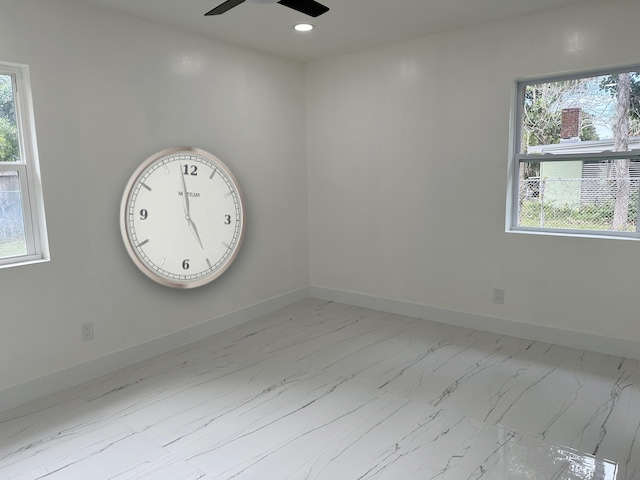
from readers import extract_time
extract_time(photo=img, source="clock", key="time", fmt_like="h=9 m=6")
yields h=4 m=58
